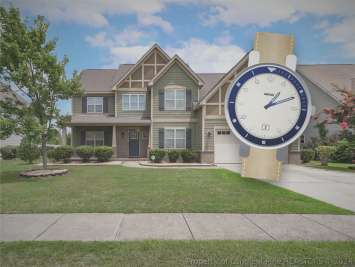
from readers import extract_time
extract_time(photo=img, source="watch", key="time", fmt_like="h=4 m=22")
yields h=1 m=11
